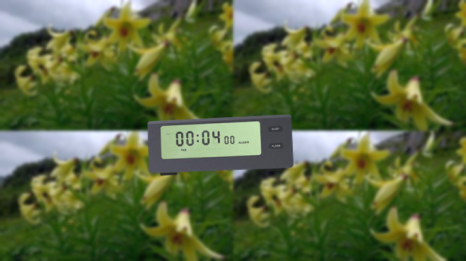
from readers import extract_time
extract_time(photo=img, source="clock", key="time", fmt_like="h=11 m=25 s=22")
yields h=0 m=4 s=0
